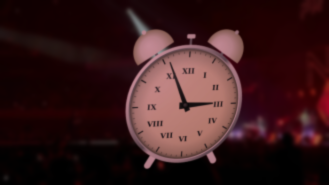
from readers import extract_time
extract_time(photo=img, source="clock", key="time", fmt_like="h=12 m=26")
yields h=2 m=56
